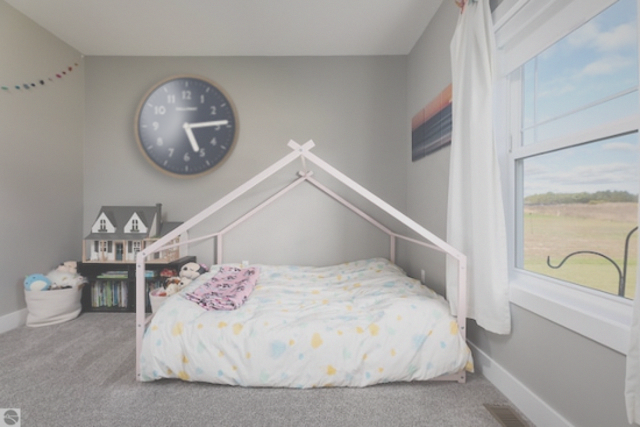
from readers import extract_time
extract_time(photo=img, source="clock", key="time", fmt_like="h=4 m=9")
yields h=5 m=14
